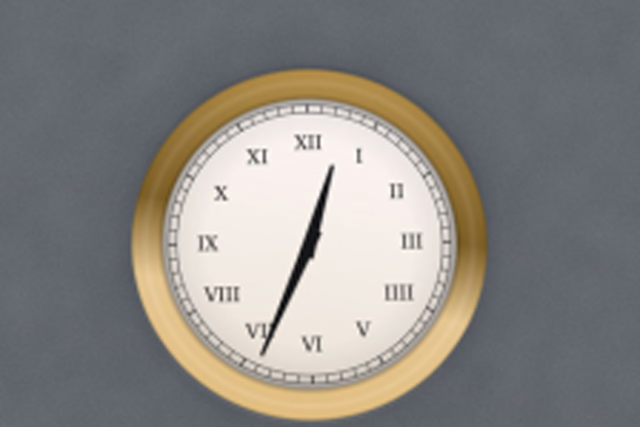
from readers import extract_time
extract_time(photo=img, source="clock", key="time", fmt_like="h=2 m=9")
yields h=12 m=34
